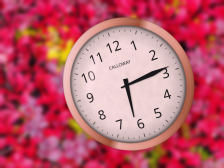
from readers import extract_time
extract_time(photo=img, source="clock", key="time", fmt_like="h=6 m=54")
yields h=6 m=14
